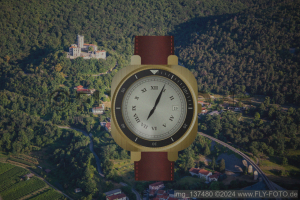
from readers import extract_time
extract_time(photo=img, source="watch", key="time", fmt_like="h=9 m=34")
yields h=7 m=4
